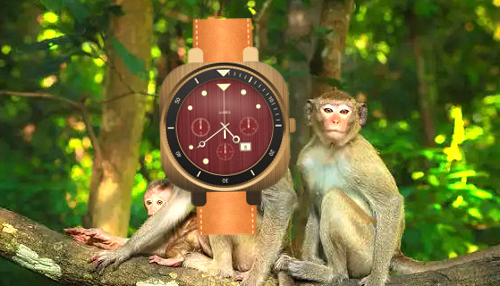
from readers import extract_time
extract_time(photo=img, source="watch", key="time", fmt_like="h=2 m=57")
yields h=4 m=39
